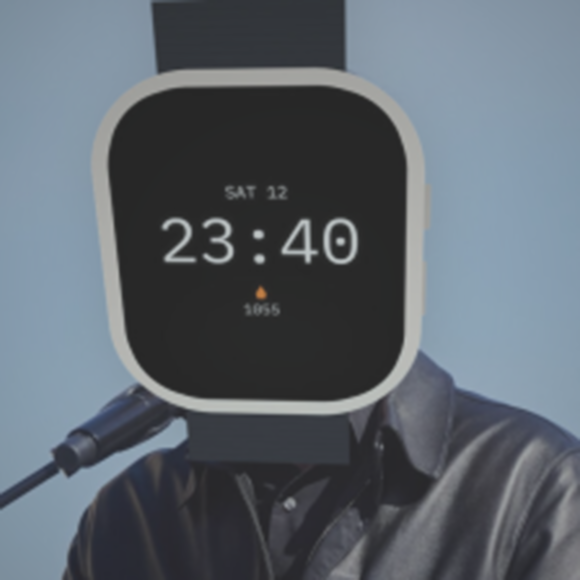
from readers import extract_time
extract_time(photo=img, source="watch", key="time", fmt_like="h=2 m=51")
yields h=23 m=40
